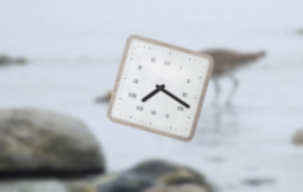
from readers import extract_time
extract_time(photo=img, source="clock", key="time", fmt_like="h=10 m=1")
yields h=7 m=18
